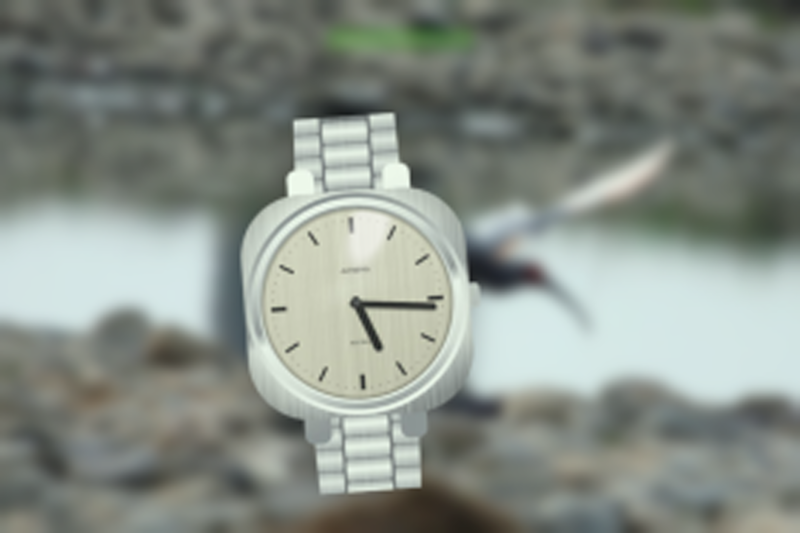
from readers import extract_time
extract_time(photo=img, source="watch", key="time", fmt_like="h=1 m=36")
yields h=5 m=16
